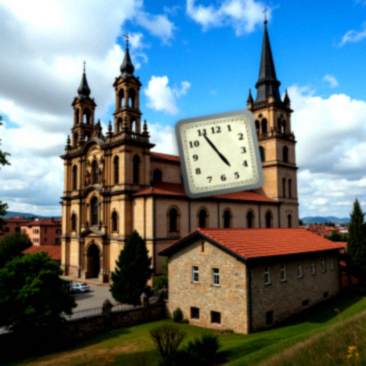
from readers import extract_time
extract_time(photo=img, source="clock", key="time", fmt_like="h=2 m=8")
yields h=4 m=55
